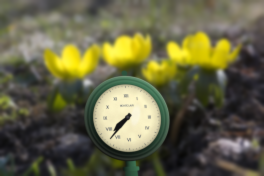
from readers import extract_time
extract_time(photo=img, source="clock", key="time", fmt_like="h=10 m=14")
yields h=7 m=37
